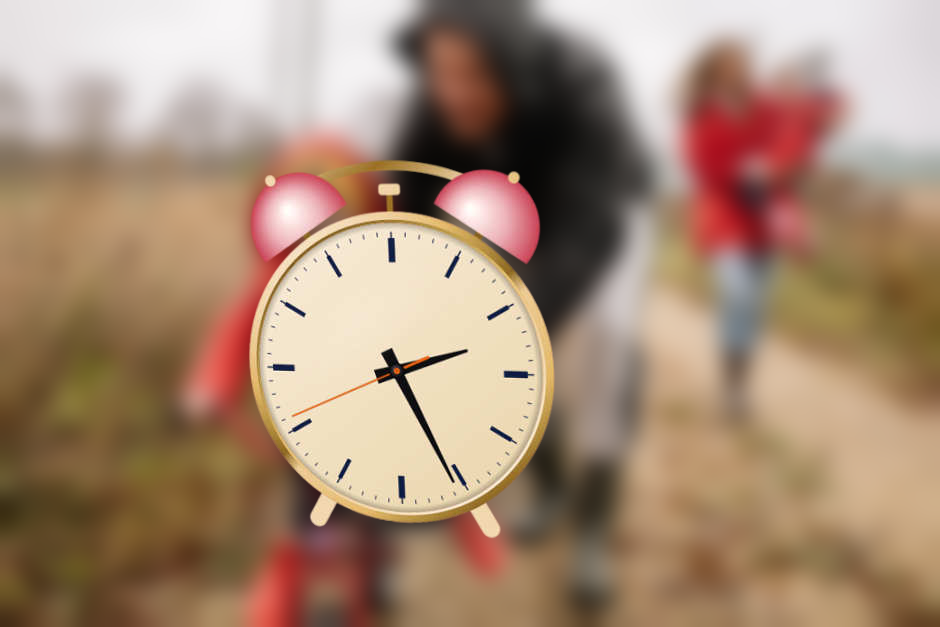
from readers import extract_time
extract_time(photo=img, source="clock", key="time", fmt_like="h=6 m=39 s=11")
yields h=2 m=25 s=41
